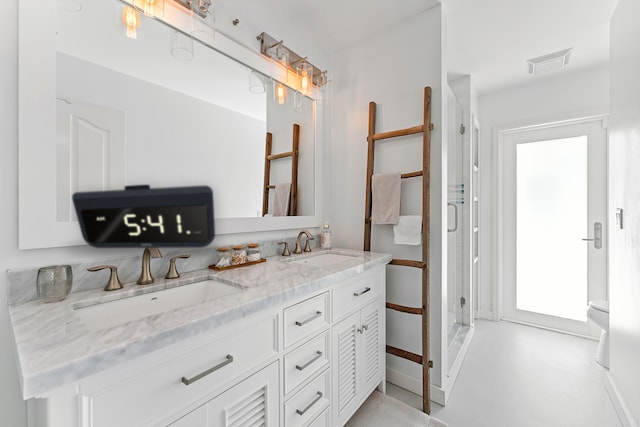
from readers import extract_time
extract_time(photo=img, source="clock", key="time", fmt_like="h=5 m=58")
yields h=5 m=41
